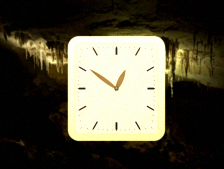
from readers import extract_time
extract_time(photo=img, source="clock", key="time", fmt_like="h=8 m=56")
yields h=12 m=51
